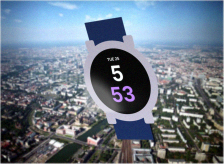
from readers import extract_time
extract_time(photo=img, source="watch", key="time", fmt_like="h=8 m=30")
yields h=5 m=53
